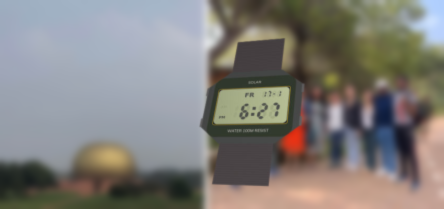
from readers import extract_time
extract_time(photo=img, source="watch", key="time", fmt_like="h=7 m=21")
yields h=6 m=27
